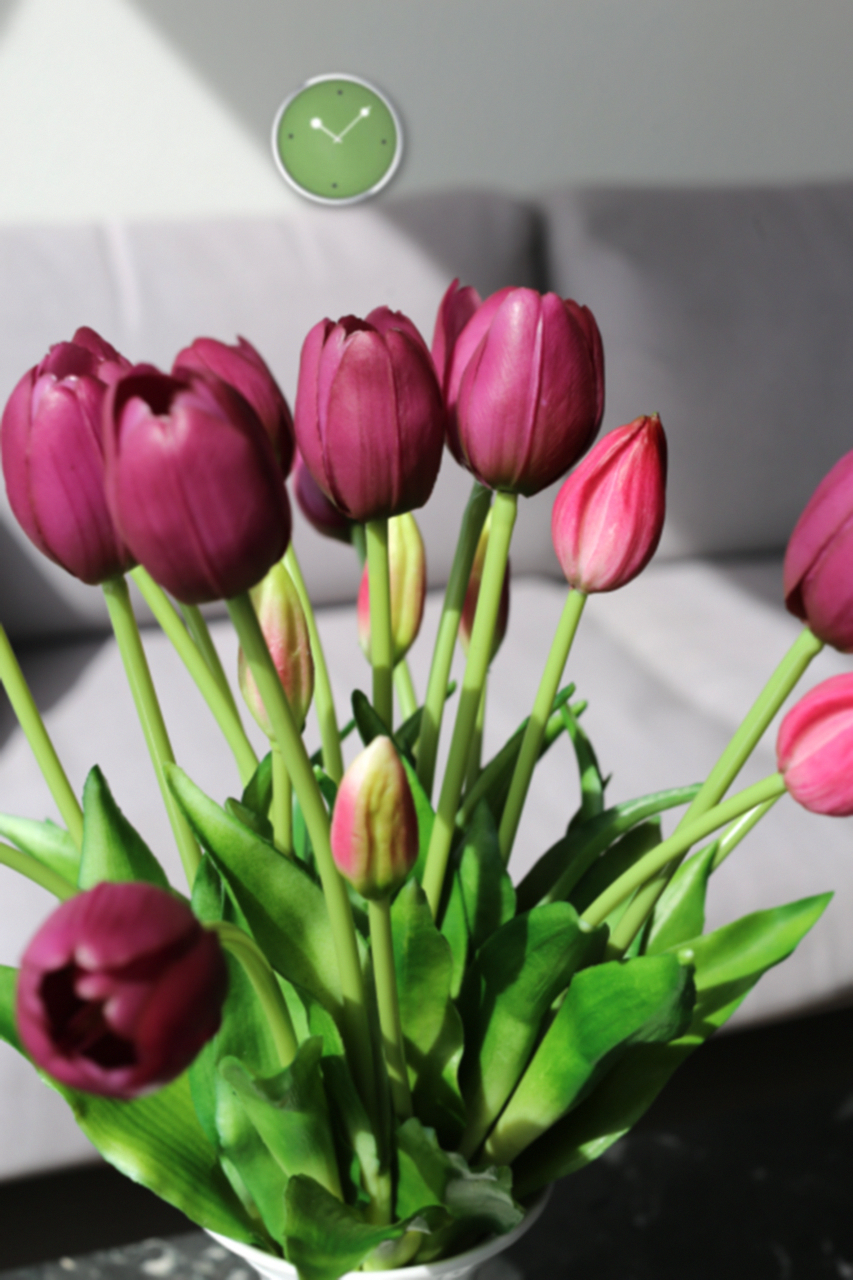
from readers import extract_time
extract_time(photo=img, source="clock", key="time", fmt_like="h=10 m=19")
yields h=10 m=7
